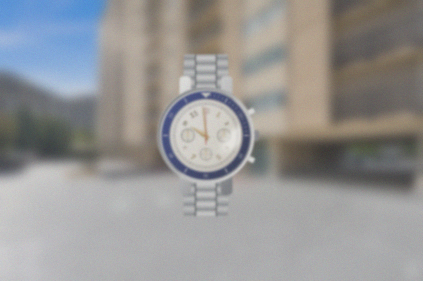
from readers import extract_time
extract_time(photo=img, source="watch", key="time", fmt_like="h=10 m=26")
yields h=9 m=59
